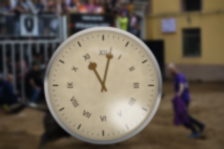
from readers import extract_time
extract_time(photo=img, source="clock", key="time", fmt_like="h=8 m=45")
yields h=11 m=2
